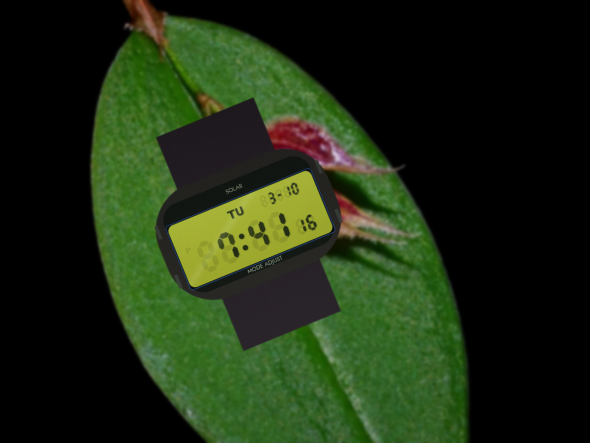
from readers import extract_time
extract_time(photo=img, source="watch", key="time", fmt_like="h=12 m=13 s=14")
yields h=7 m=41 s=16
